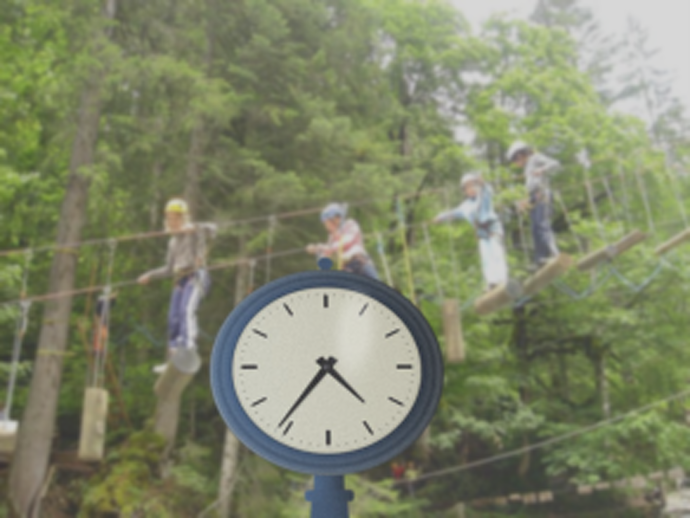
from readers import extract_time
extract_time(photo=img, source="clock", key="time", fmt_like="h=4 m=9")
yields h=4 m=36
